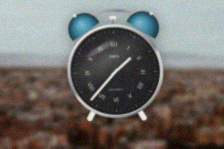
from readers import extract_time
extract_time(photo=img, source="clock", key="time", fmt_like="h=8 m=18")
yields h=1 m=37
